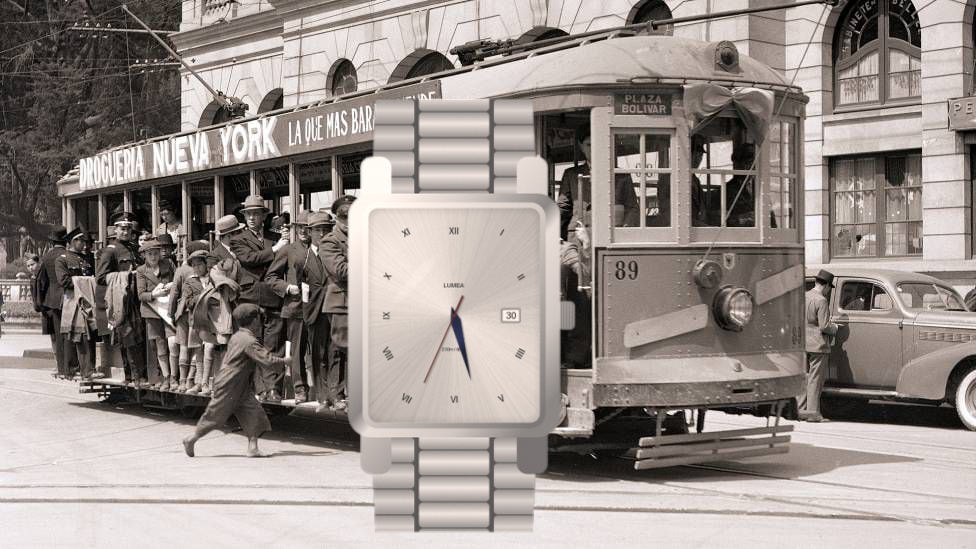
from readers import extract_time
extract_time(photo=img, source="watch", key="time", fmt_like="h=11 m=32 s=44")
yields h=5 m=27 s=34
